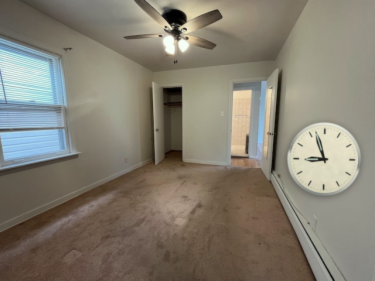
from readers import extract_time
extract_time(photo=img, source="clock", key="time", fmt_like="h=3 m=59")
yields h=8 m=57
